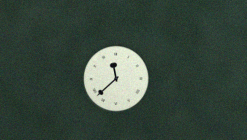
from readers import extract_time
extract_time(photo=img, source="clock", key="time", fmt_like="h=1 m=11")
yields h=11 m=38
